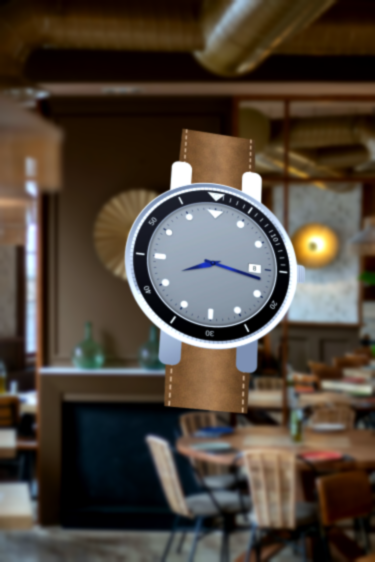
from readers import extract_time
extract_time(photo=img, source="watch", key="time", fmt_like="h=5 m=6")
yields h=8 m=17
